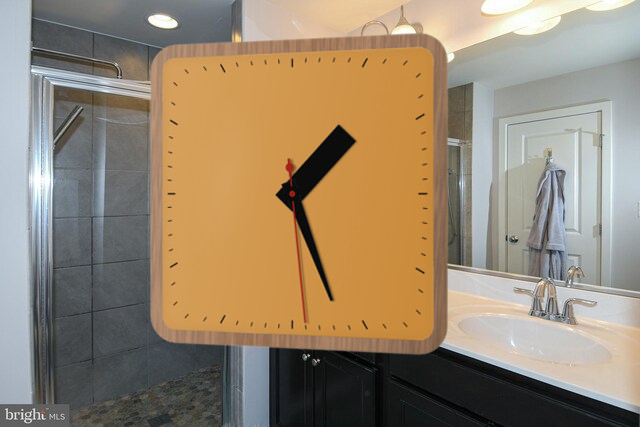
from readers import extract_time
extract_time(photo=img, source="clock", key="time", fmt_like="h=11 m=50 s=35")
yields h=1 m=26 s=29
